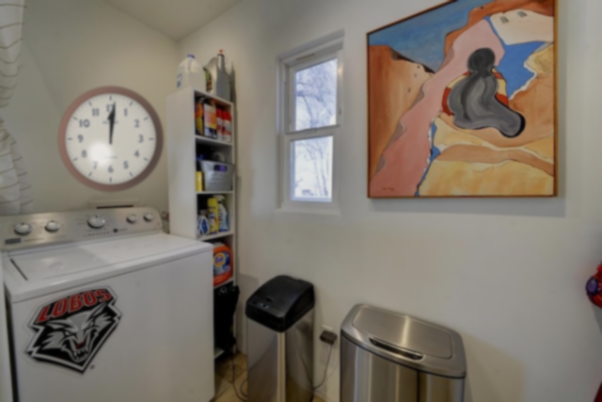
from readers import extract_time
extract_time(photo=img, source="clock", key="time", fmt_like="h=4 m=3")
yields h=12 m=1
